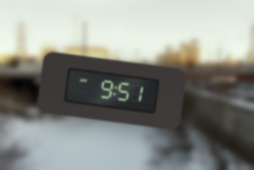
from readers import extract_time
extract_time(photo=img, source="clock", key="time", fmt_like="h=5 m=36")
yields h=9 m=51
